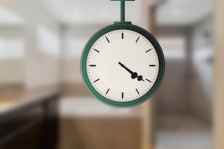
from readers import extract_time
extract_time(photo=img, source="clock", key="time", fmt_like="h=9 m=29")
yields h=4 m=21
